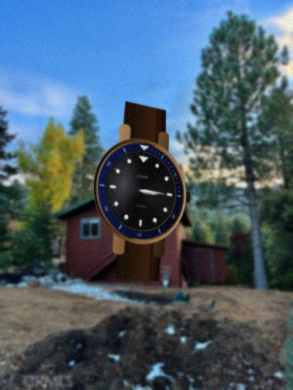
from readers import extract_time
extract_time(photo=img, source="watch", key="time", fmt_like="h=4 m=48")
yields h=3 m=15
